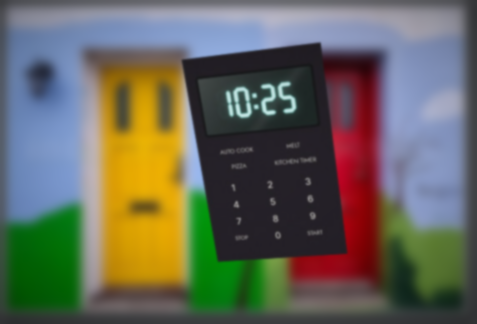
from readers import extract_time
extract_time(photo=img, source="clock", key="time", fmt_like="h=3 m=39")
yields h=10 m=25
